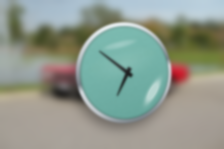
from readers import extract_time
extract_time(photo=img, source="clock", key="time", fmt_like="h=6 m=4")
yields h=6 m=51
